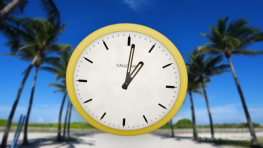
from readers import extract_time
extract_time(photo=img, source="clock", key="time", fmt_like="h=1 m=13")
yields h=1 m=1
